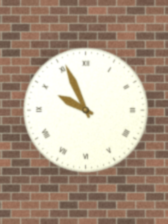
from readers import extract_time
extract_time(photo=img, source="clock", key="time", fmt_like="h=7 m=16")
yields h=9 m=56
